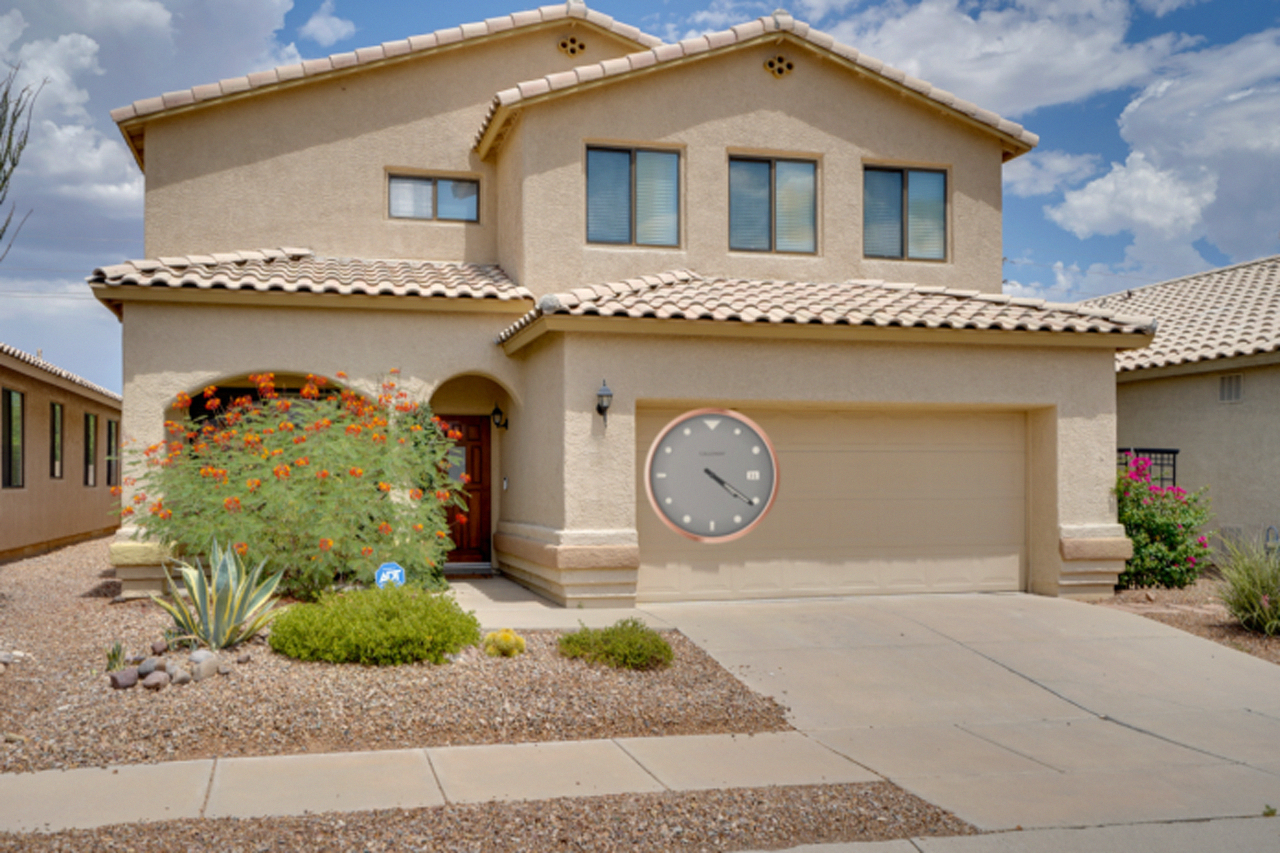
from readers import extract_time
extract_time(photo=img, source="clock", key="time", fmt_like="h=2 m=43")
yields h=4 m=21
